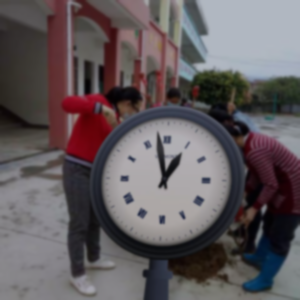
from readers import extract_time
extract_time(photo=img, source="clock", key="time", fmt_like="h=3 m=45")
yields h=12 m=58
